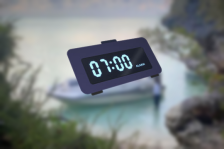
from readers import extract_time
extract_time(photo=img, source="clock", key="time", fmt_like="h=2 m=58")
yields h=7 m=0
